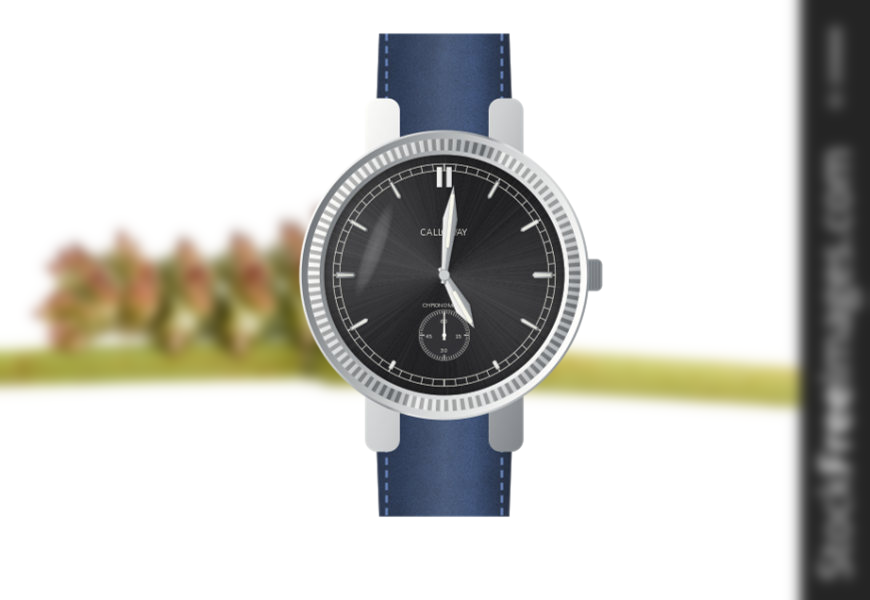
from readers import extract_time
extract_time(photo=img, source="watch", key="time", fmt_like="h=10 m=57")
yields h=5 m=1
